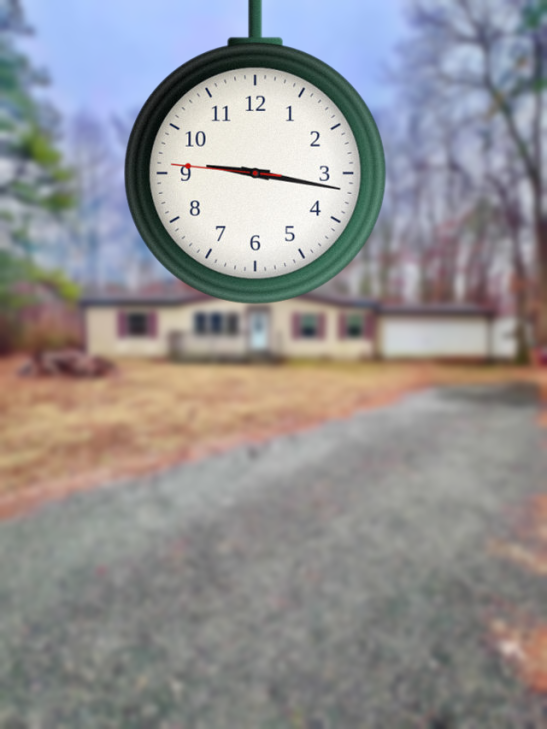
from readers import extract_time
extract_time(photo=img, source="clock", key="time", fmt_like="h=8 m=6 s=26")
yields h=9 m=16 s=46
